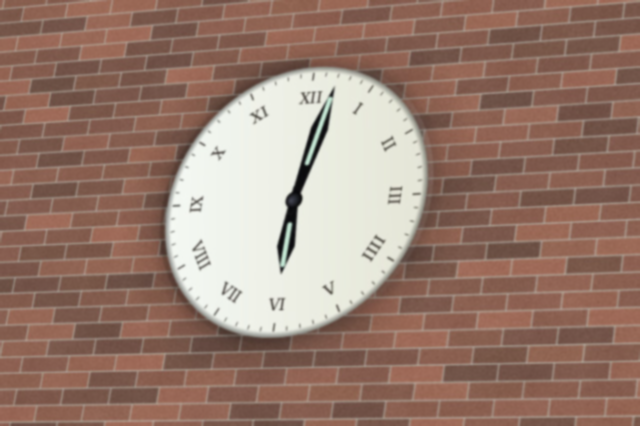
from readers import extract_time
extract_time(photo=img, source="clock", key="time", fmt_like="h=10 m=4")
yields h=6 m=2
